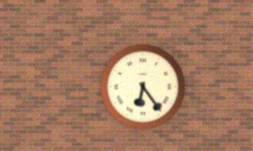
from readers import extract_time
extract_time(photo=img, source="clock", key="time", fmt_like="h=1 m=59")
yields h=6 m=24
